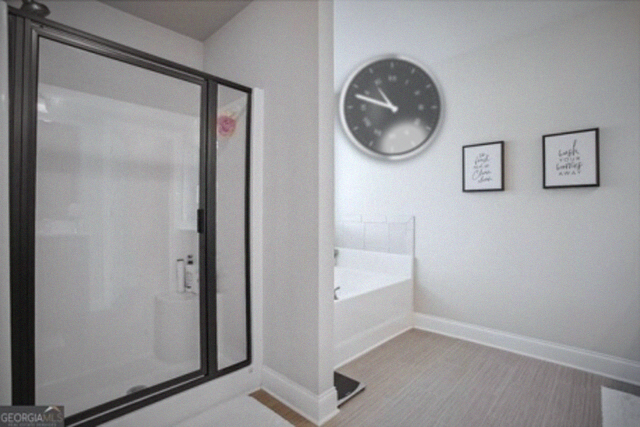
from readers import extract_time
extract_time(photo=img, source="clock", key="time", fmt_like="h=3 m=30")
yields h=10 m=48
